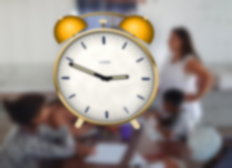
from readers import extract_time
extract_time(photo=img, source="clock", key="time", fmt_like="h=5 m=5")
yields h=2 m=49
